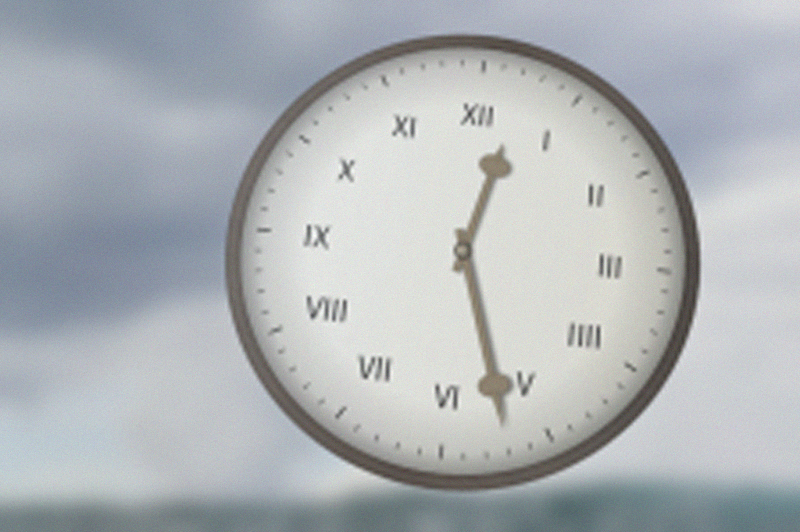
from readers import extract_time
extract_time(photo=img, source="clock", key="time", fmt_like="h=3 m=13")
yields h=12 m=27
